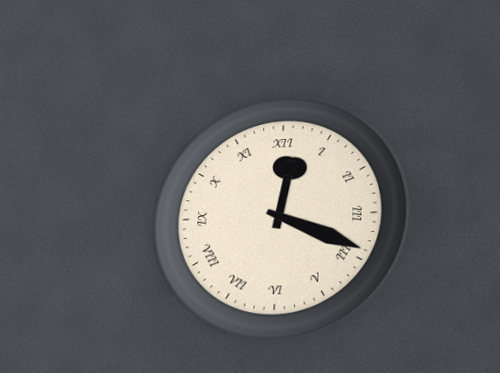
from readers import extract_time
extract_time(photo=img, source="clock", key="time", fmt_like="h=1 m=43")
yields h=12 m=19
